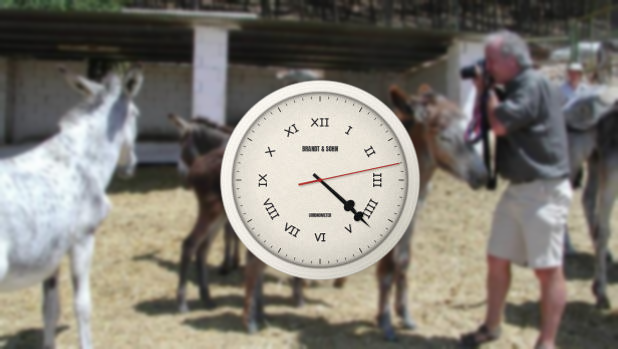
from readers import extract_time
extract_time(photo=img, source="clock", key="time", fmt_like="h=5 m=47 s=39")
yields h=4 m=22 s=13
